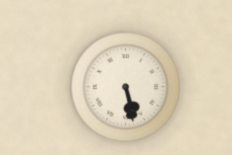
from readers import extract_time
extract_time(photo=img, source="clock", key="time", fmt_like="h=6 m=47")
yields h=5 m=28
